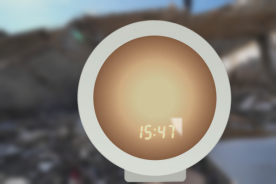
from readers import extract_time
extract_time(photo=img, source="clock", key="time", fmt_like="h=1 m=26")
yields h=15 m=47
